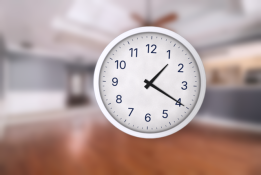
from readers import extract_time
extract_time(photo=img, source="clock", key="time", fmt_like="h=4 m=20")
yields h=1 m=20
